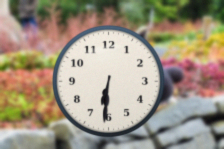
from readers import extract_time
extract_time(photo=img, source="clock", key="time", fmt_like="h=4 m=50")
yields h=6 m=31
